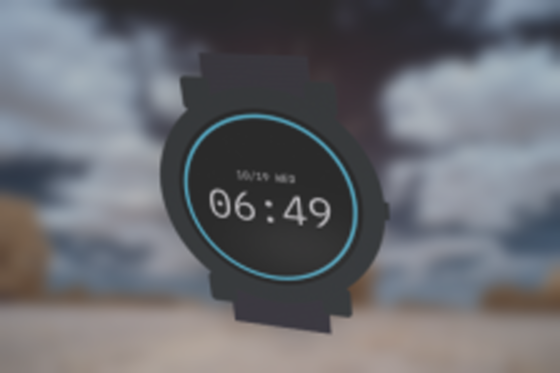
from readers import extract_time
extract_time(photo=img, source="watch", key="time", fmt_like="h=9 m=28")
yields h=6 m=49
